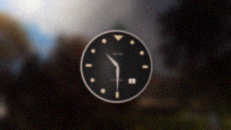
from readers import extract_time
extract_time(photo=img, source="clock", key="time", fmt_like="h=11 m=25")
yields h=10 m=30
